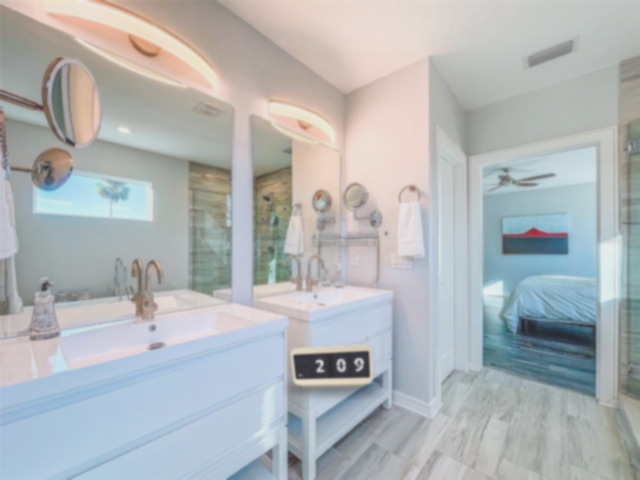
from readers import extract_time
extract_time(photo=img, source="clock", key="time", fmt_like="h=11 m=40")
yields h=2 m=9
